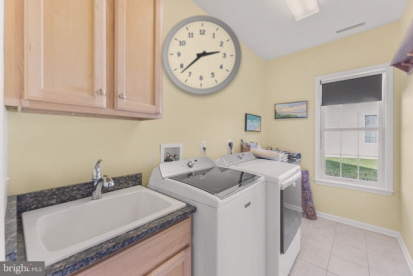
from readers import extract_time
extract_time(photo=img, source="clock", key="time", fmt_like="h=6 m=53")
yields h=2 m=38
